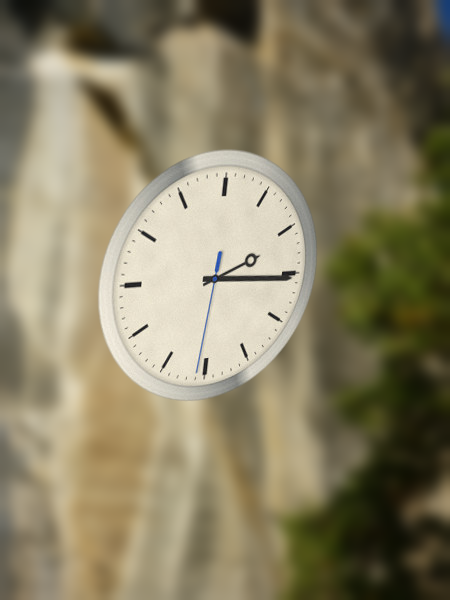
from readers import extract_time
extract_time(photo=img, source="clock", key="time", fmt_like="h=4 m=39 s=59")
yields h=2 m=15 s=31
